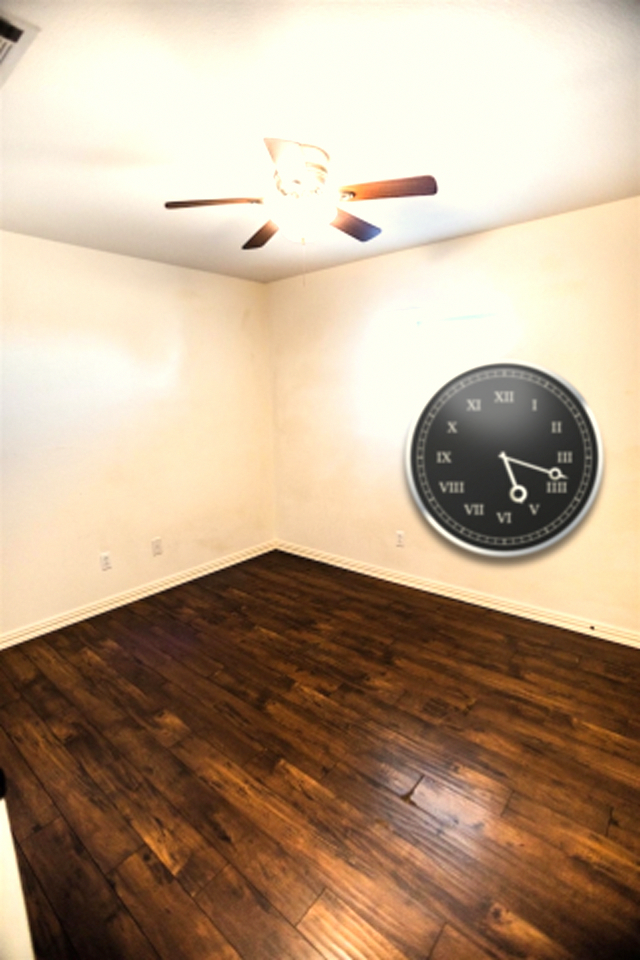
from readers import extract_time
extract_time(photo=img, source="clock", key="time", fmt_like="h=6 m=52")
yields h=5 m=18
